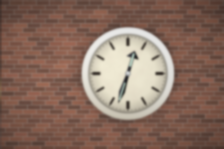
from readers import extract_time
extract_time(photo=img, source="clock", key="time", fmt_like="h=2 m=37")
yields h=12 m=33
